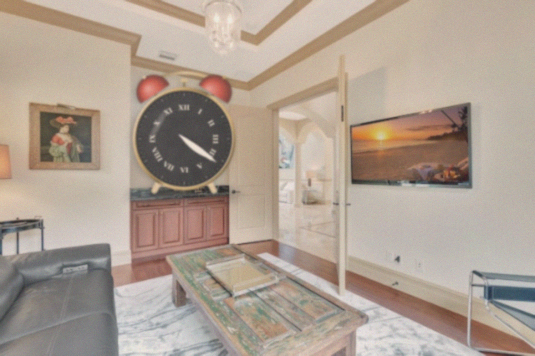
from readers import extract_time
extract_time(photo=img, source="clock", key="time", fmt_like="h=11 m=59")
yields h=4 m=21
